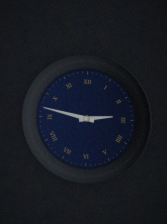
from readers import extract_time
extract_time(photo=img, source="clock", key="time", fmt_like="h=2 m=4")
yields h=2 m=47
